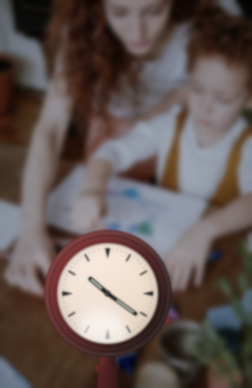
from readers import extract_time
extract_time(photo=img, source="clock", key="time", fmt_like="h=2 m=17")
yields h=10 m=21
